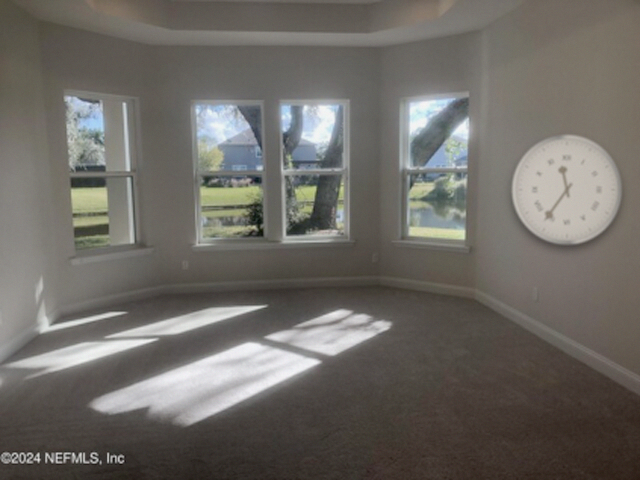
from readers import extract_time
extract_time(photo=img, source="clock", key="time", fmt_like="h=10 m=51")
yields h=11 m=36
